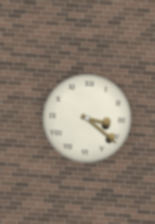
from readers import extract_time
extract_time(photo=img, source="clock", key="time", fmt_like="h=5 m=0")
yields h=3 m=21
